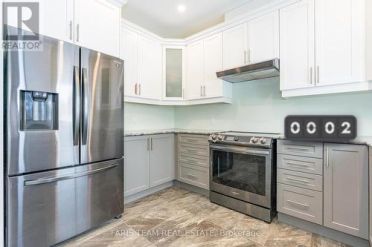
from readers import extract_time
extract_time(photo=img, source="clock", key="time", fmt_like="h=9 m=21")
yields h=0 m=2
